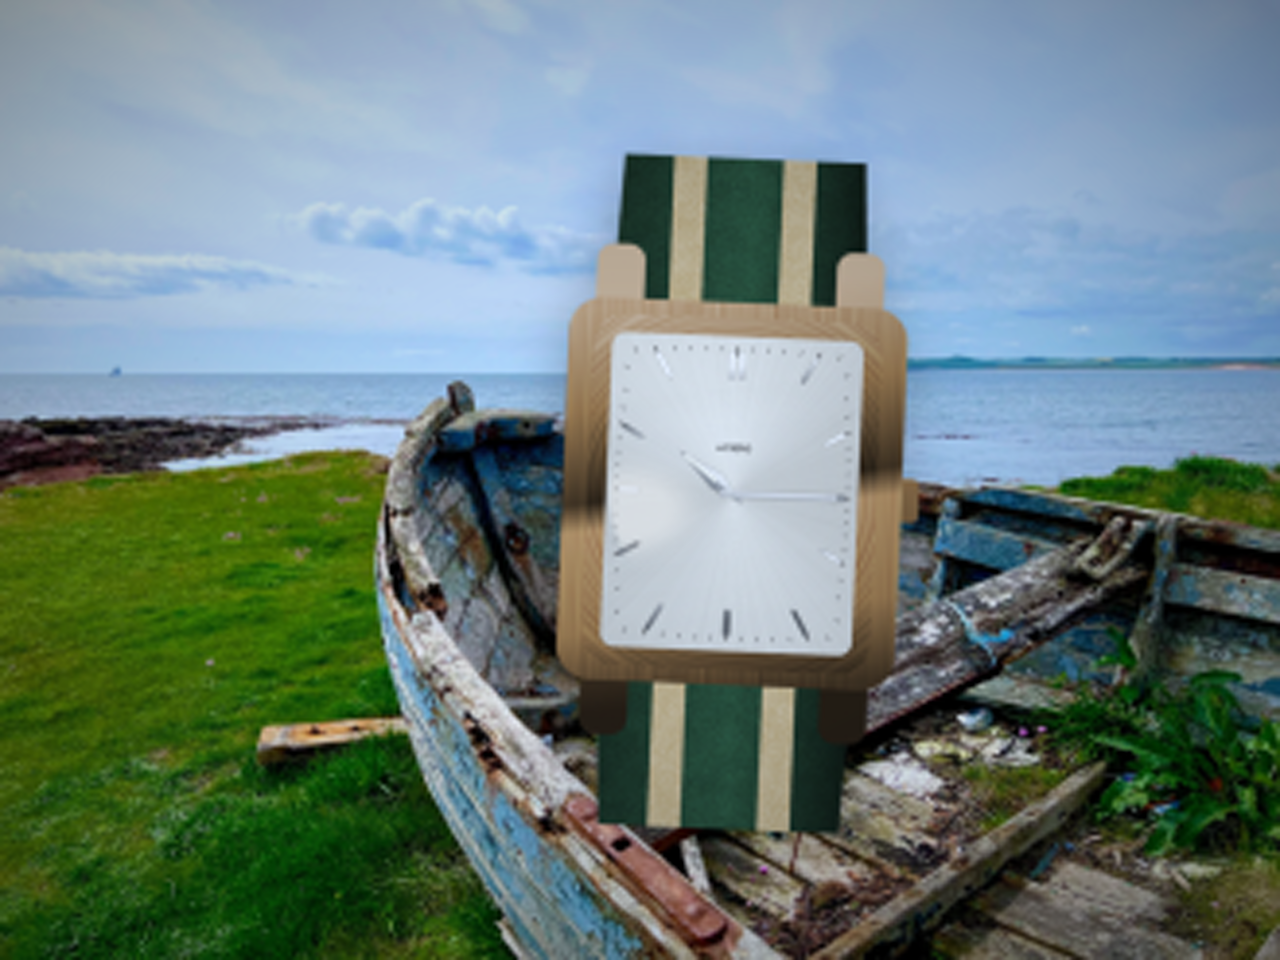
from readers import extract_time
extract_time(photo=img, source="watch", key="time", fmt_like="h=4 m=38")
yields h=10 m=15
